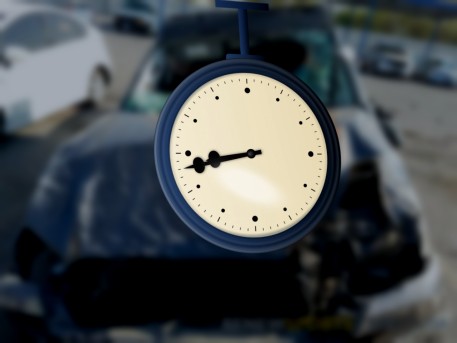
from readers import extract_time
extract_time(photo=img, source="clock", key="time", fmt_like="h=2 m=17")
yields h=8 m=43
